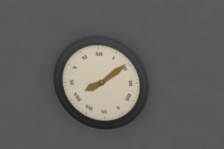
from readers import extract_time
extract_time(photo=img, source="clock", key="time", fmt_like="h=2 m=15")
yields h=8 m=9
